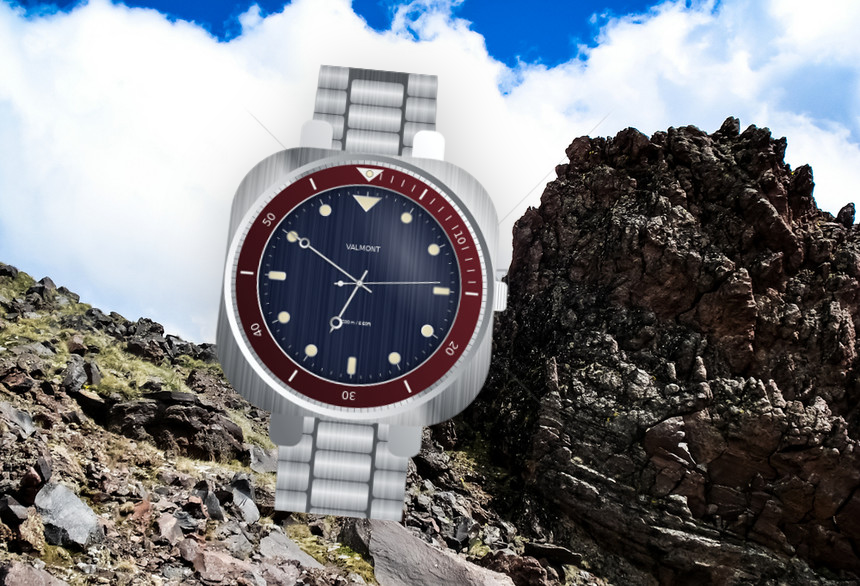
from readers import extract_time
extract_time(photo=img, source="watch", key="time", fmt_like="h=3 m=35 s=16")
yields h=6 m=50 s=14
